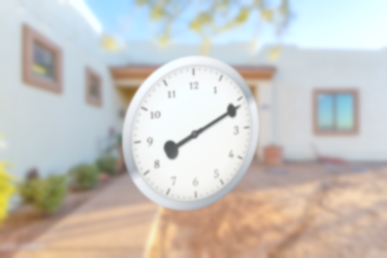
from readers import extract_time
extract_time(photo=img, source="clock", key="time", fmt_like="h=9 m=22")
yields h=8 m=11
